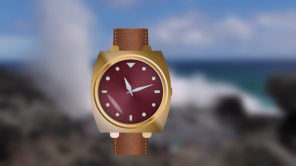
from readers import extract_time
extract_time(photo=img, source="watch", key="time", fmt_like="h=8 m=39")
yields h=11 m=12
